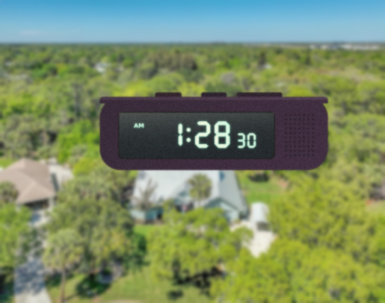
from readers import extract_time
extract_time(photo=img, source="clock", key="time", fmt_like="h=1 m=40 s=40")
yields h=1 m=28 s=30
